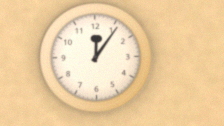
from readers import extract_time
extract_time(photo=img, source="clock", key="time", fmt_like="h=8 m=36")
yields h=12 m=6
